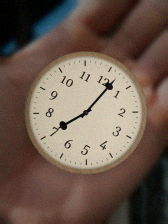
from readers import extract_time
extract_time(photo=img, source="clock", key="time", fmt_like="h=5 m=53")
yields h=7 m=2
